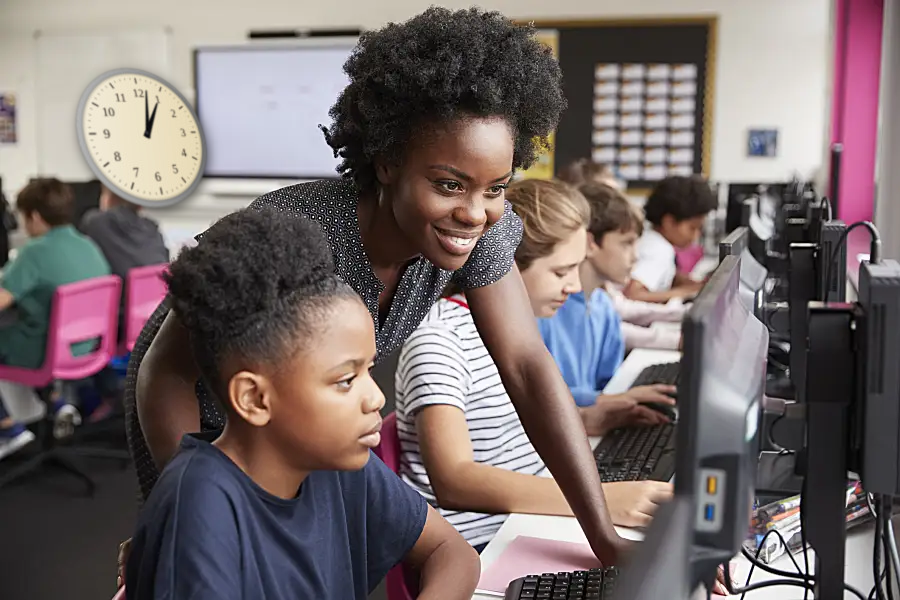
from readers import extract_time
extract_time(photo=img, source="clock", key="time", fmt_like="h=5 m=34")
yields h=1 m=2
